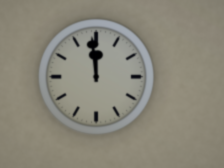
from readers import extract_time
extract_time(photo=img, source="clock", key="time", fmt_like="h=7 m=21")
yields h=11 m=59
